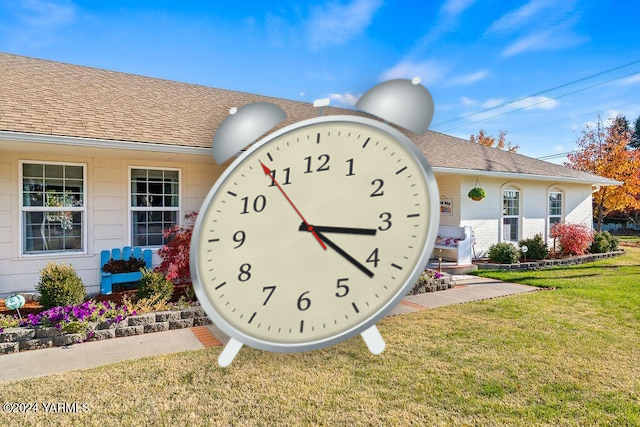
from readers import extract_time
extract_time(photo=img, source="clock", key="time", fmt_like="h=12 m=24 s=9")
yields h=3 m=21 s=54
